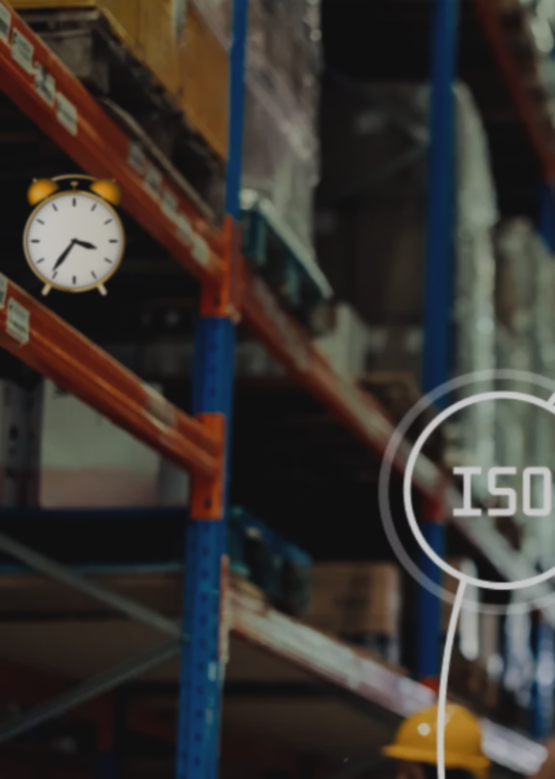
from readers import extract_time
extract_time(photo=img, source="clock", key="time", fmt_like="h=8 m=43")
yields h=3 m=36
